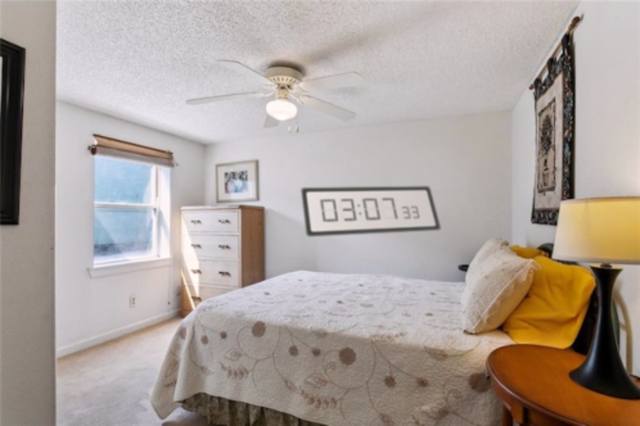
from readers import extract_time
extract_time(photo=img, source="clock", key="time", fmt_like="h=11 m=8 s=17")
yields h=3 m=7 s=33
